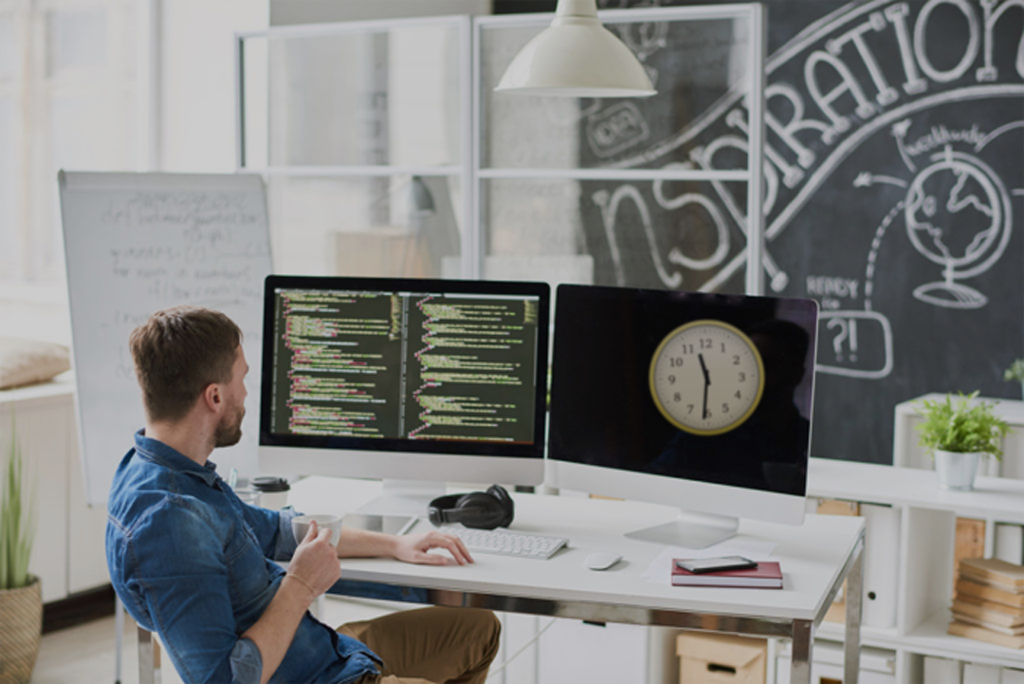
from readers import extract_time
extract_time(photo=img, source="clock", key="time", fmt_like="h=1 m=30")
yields h=11 m=31
